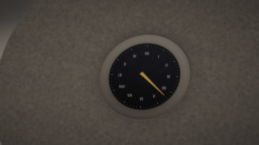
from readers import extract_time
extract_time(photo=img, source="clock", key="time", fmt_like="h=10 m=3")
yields h=4 m=22
